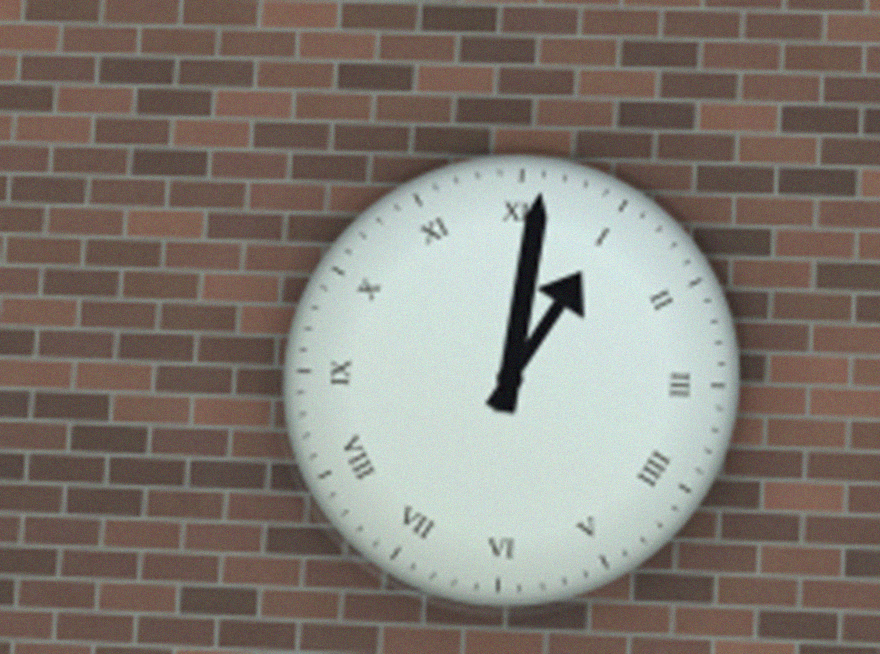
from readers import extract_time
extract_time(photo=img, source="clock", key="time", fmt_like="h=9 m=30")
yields h=1 m=1
